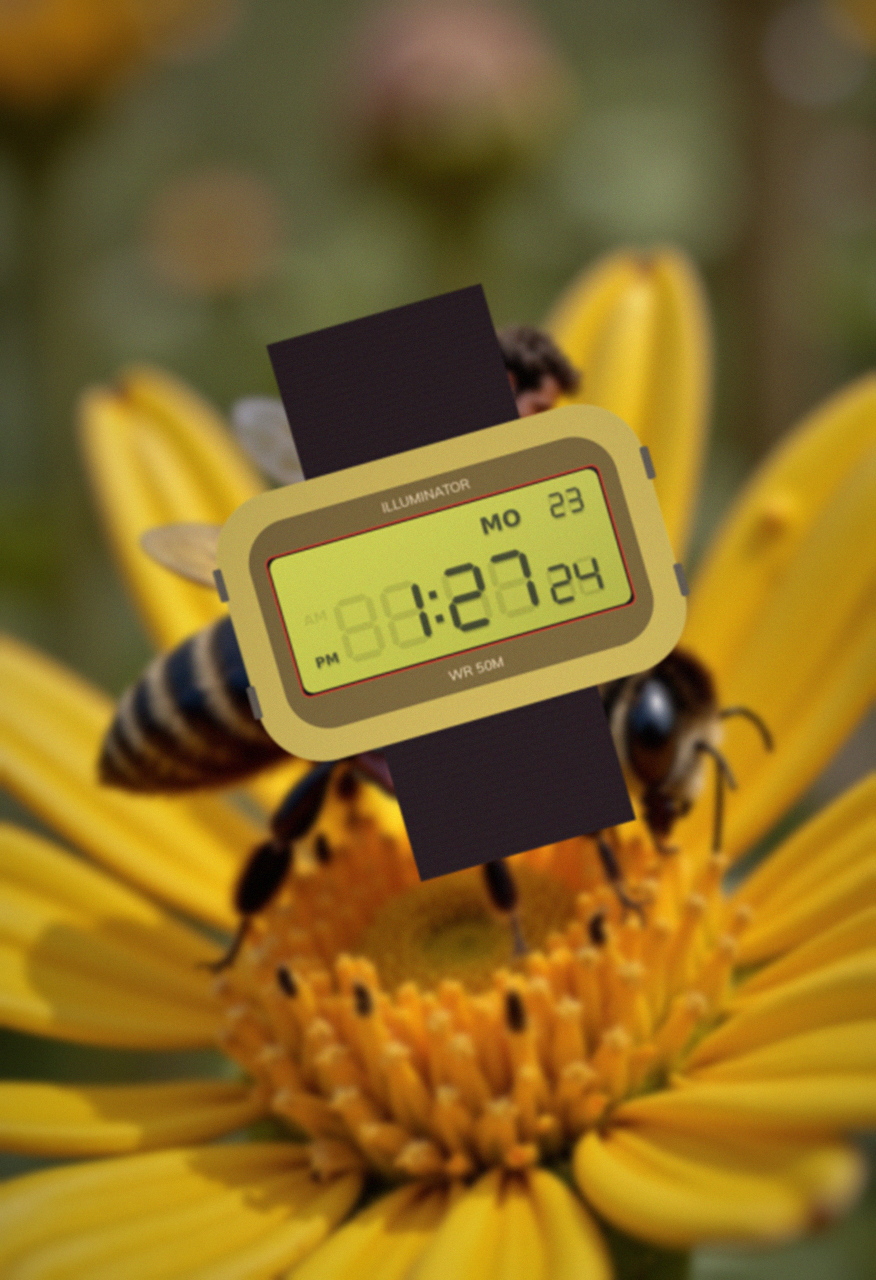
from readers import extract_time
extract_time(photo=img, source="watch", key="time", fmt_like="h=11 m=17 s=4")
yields h=1 m=27 s=24
